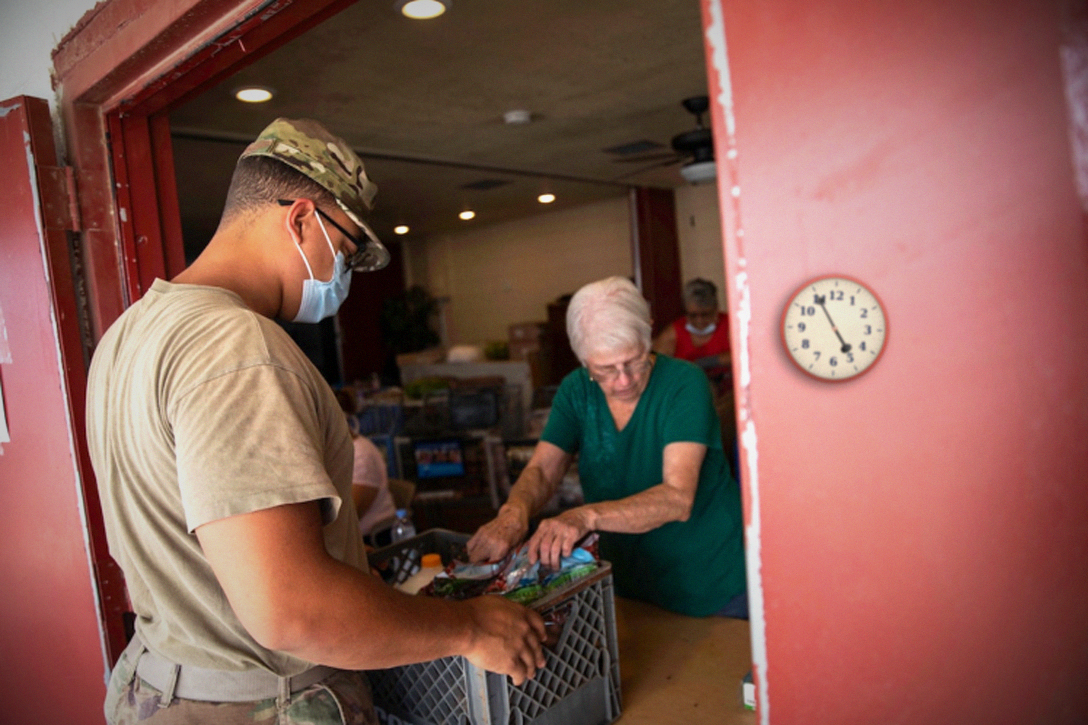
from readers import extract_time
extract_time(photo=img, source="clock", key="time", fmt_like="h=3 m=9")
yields h=4 m=55
